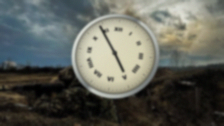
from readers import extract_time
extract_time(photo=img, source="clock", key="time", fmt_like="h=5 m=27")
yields h=4 m=54
